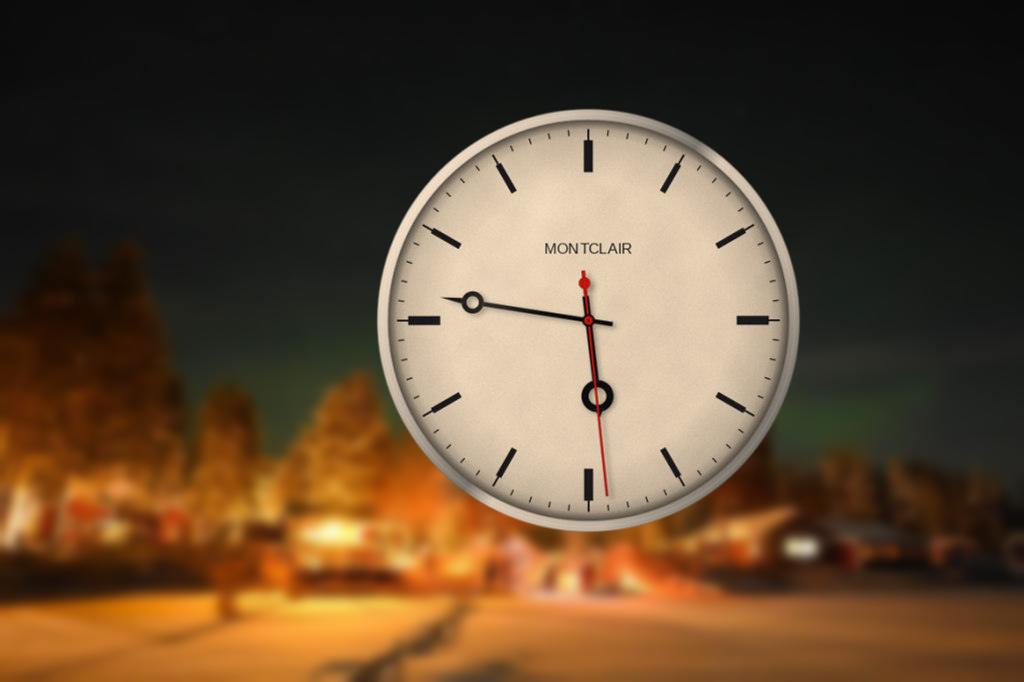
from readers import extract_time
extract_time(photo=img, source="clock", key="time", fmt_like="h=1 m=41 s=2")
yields h=5 m=46 s=29
